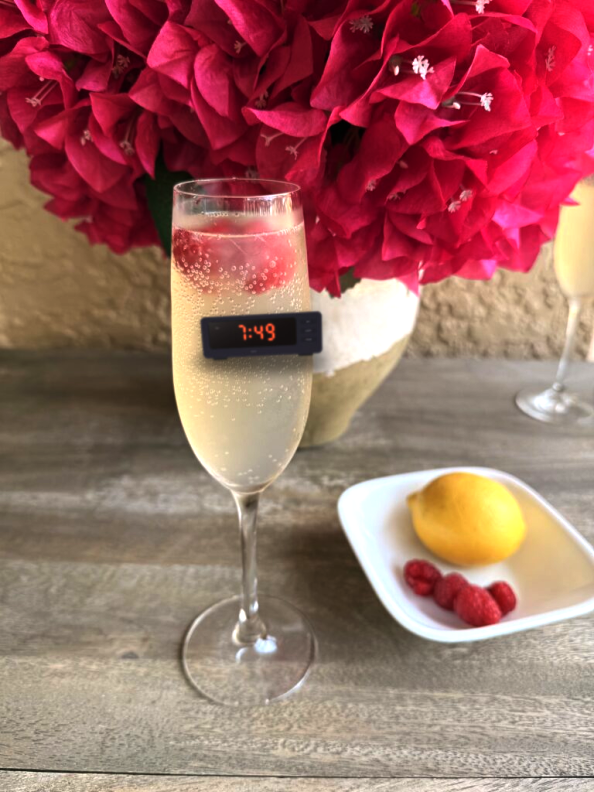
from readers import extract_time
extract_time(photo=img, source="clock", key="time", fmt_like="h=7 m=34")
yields h=7 m=49
